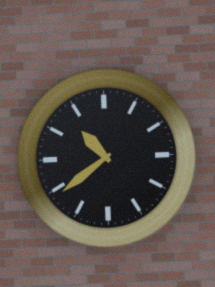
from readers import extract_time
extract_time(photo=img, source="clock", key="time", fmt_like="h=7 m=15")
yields h=10 m=39
